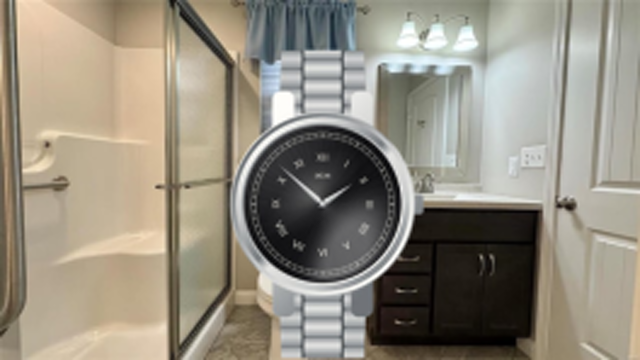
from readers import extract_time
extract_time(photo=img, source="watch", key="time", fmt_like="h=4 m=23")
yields h=1 m=52
